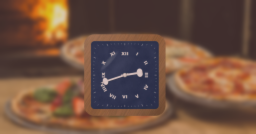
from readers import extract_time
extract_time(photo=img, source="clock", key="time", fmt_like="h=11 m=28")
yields h=2 m=42
